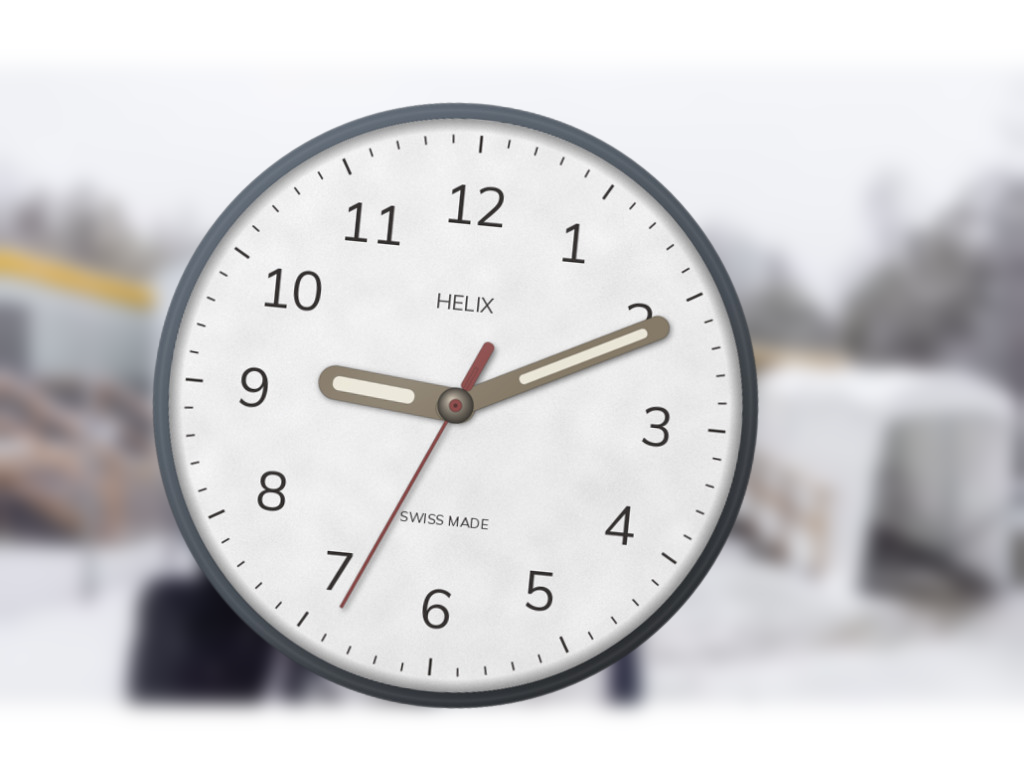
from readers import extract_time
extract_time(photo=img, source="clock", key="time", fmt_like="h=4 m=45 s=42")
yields h=9 m=10 s=34
